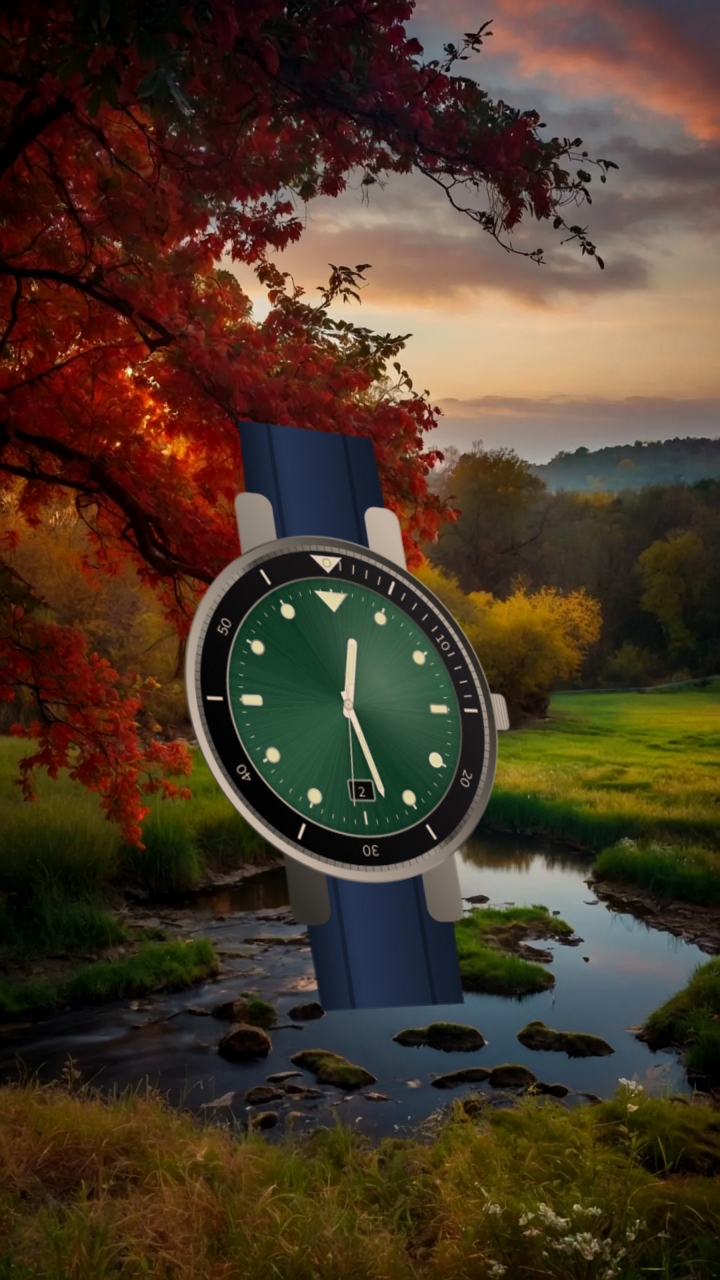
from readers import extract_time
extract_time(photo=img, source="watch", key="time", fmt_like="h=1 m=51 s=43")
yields h=12 m=27 s=31
